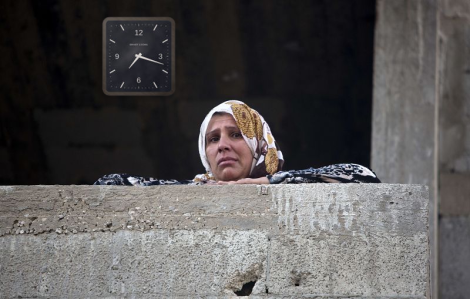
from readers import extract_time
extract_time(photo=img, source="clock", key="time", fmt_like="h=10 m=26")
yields h=7 m=18
